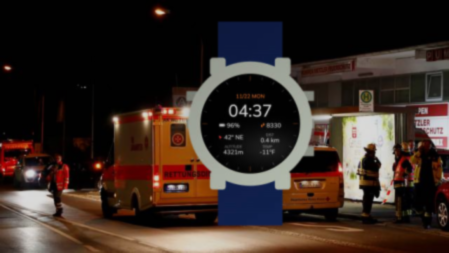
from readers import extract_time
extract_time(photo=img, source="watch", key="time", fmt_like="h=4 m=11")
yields h=4 m=37
